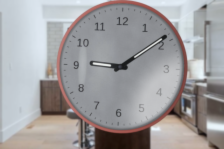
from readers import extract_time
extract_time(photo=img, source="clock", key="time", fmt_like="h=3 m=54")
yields h=9 m=9
